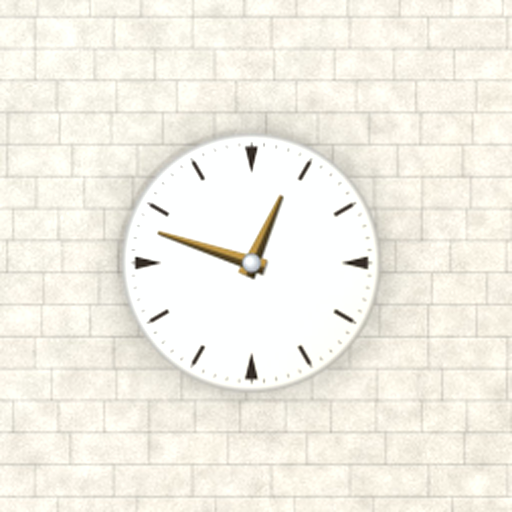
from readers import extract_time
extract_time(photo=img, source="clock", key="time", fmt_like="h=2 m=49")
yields h=12 m=48
